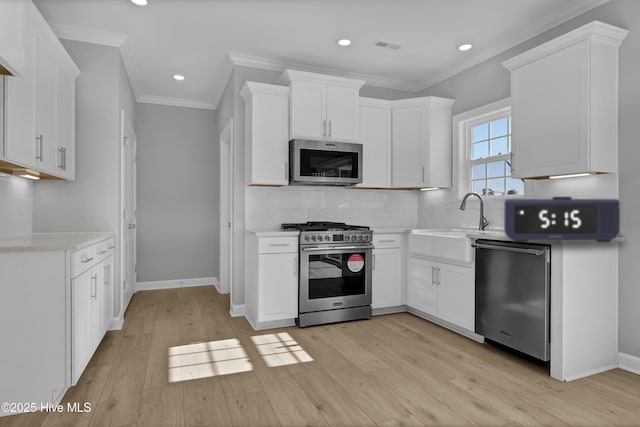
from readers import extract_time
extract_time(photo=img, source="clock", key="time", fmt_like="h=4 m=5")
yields h=5 m=15
